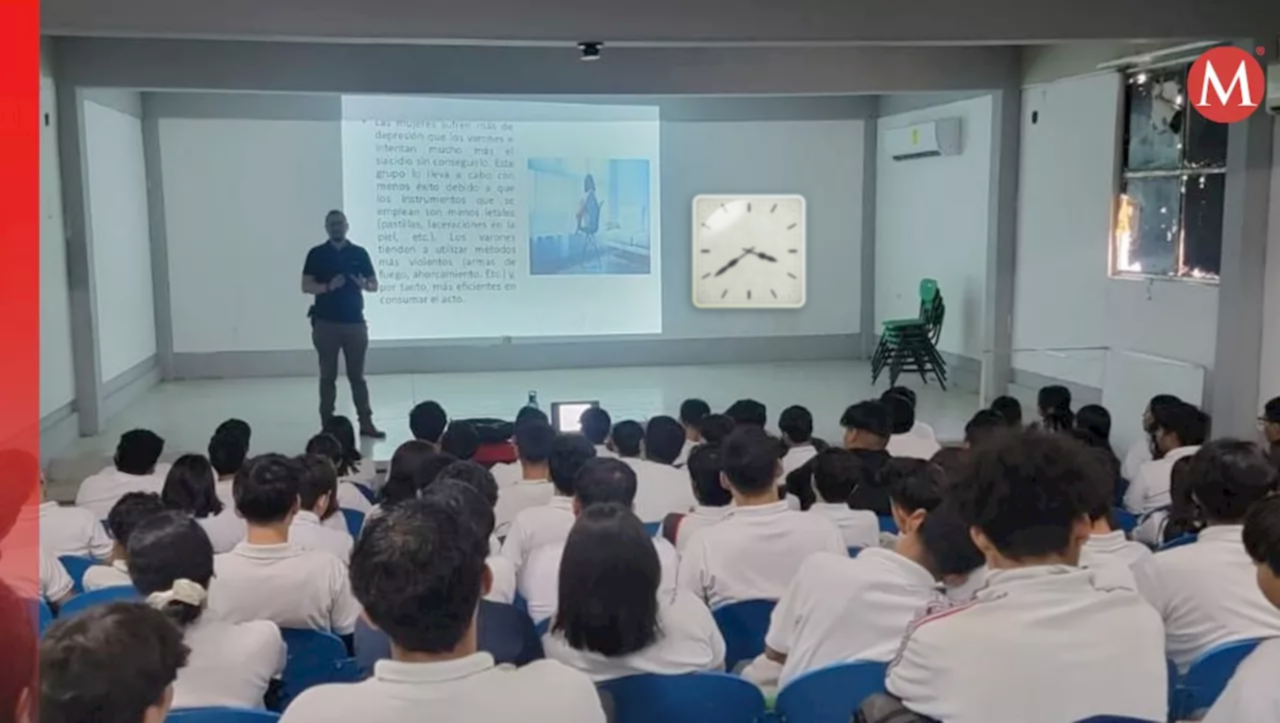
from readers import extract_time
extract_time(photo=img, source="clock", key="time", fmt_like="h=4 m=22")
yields h=3 m=39
